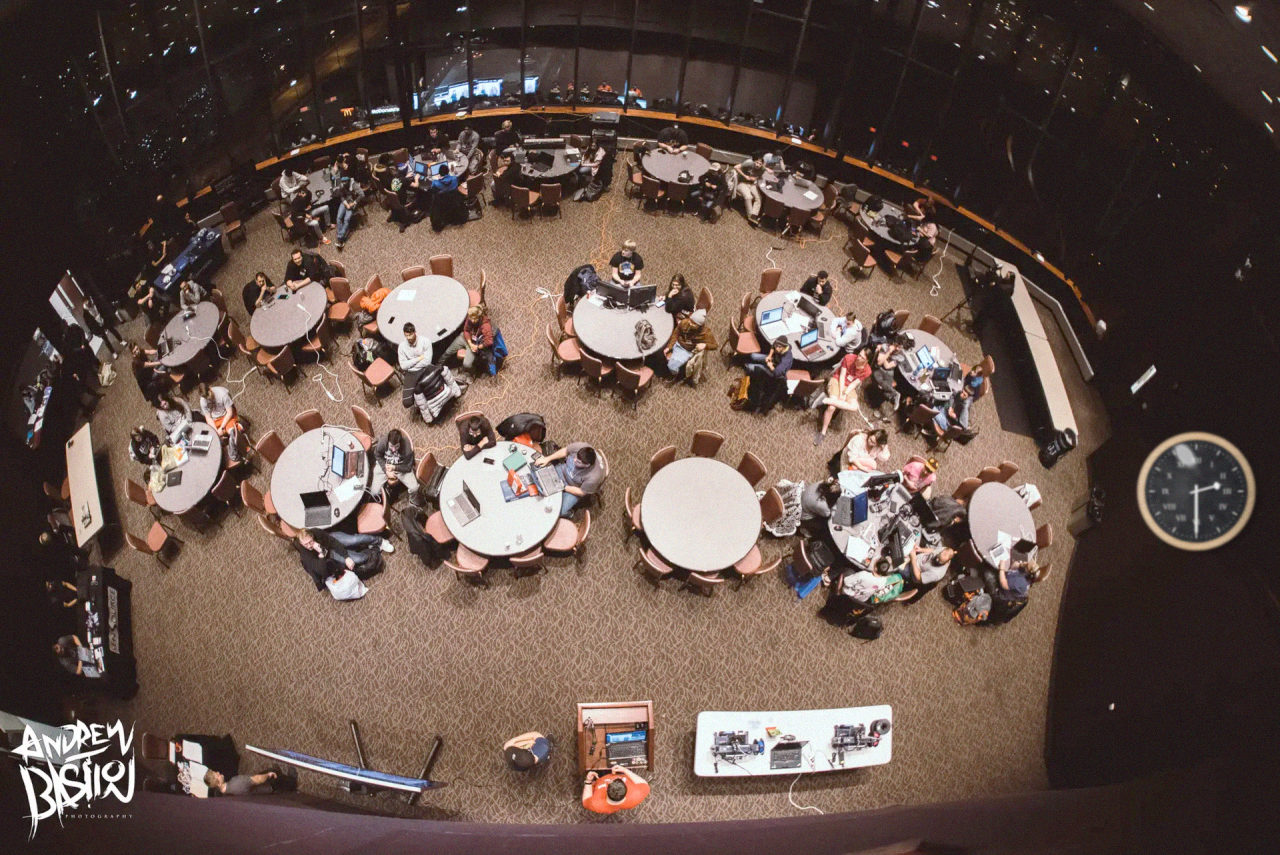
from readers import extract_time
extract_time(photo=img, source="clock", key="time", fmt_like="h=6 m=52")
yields h=2 m=30
